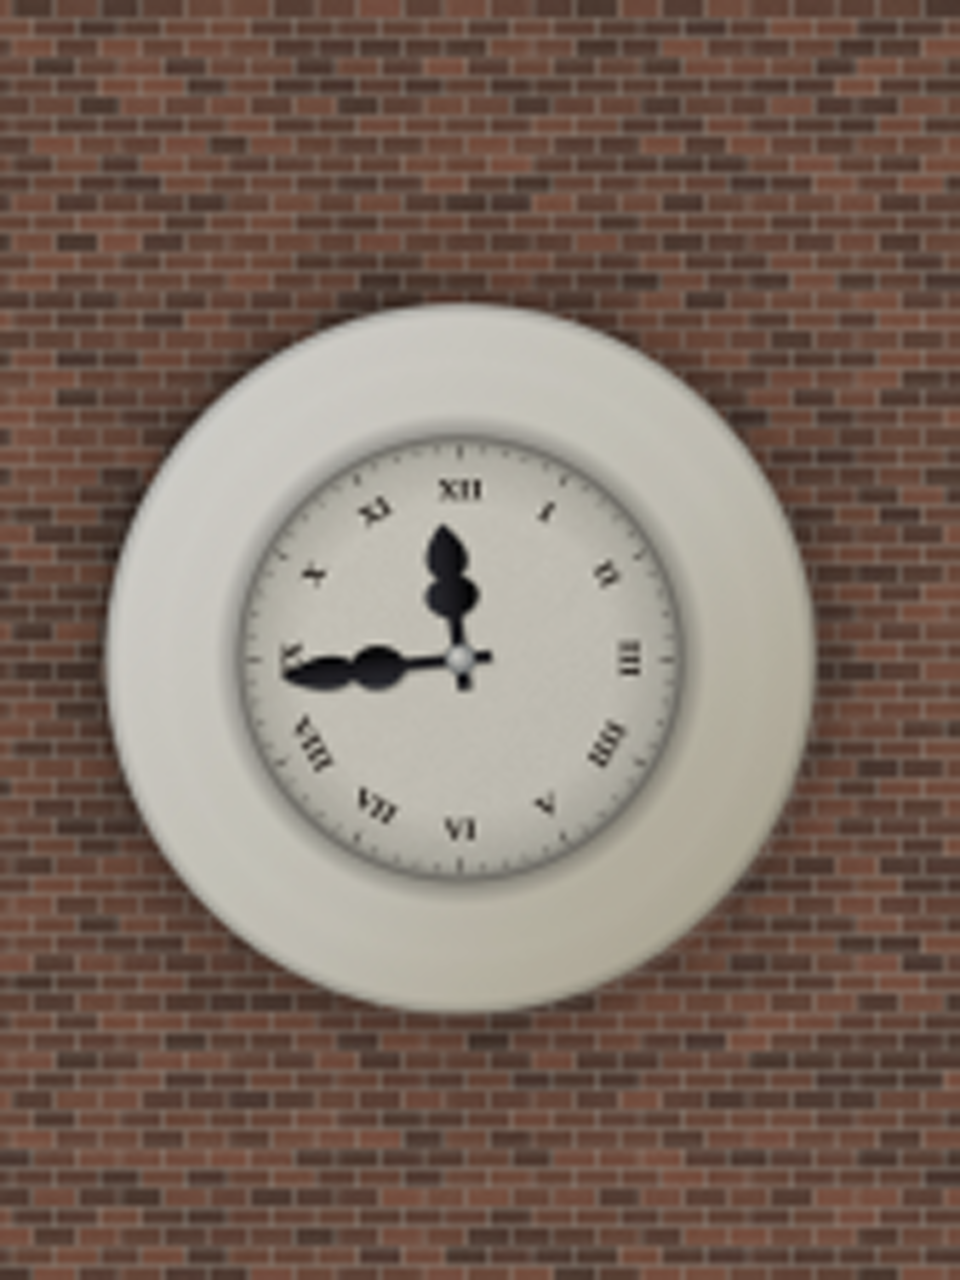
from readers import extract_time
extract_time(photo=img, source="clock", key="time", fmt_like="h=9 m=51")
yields h=11 m=44
